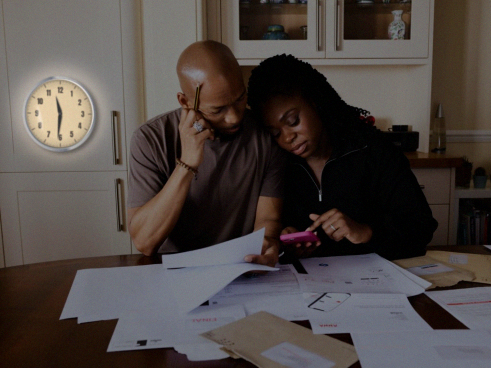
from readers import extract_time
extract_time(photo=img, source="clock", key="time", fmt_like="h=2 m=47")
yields h=11 m=31
